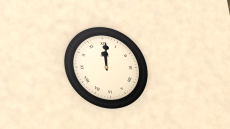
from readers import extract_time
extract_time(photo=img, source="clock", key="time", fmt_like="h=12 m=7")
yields h=12 m=1
